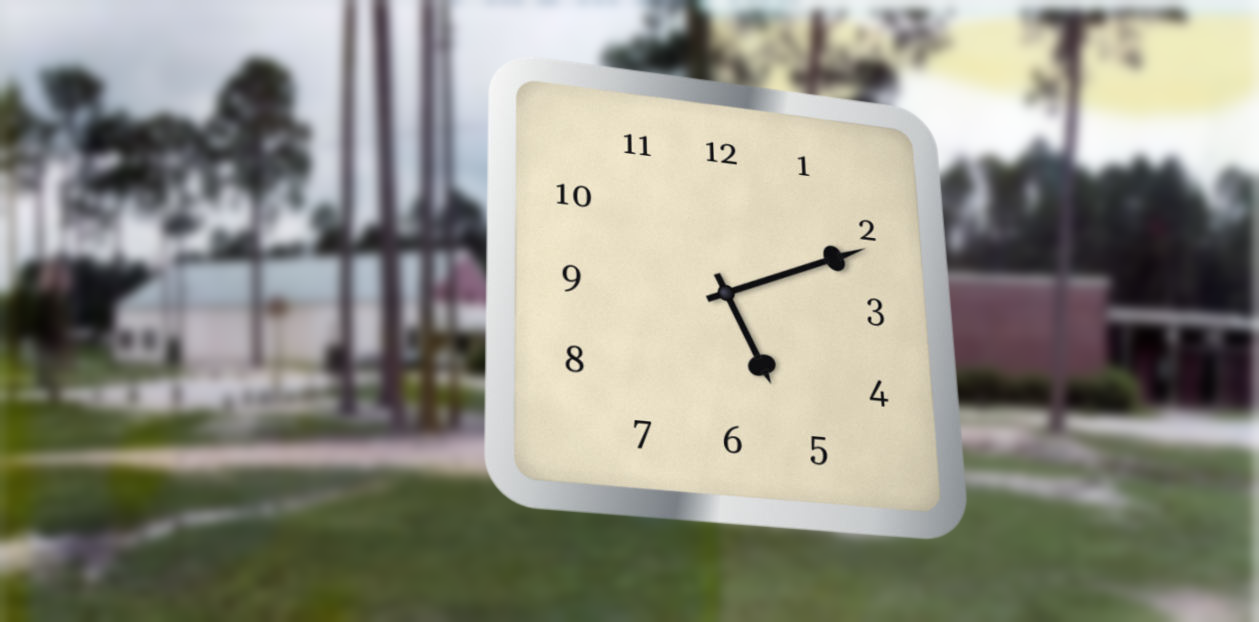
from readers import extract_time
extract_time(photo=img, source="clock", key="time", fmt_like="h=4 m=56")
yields h=5 m=11
